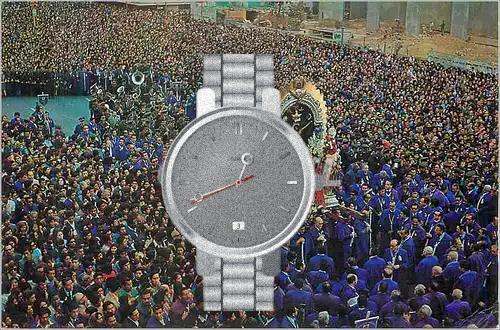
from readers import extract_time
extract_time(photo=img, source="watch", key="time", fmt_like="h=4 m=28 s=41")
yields h=12 m=41 s=41
